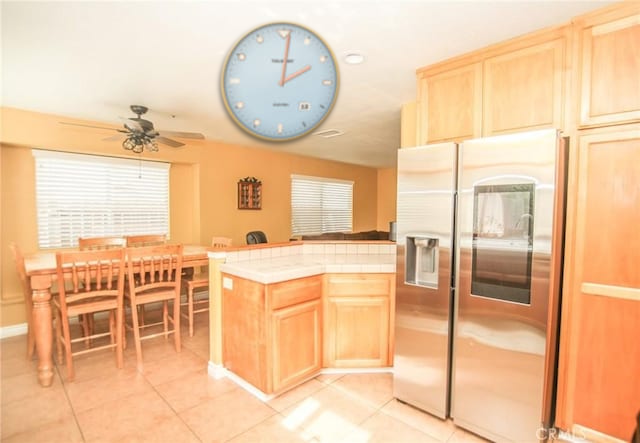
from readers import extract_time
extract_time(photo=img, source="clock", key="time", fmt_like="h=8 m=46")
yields h=2 m=1
